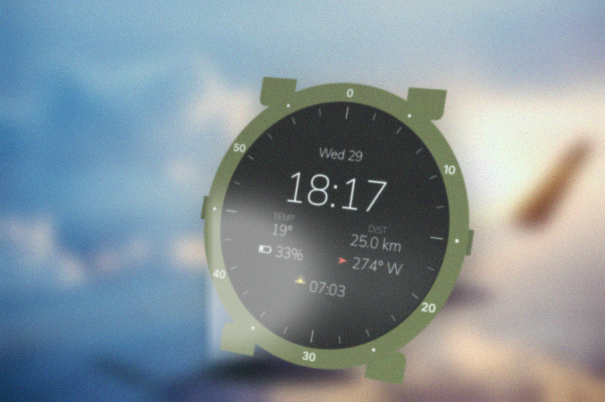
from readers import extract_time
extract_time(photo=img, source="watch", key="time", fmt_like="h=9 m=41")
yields h=18 m=17
